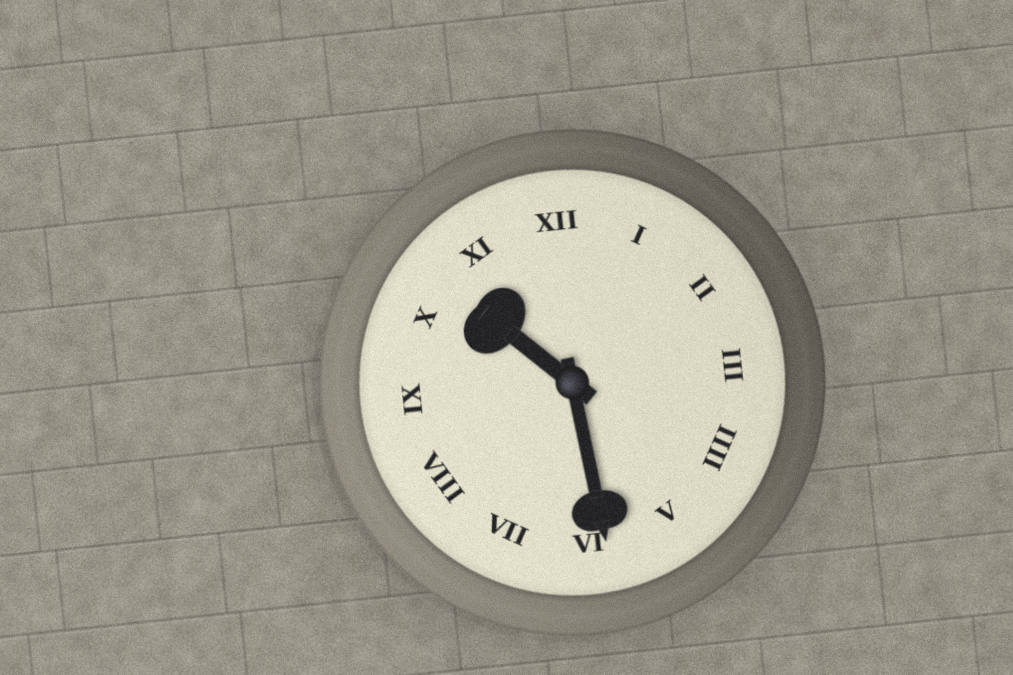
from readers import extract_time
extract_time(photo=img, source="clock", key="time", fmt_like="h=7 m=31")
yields h=10 m=29
